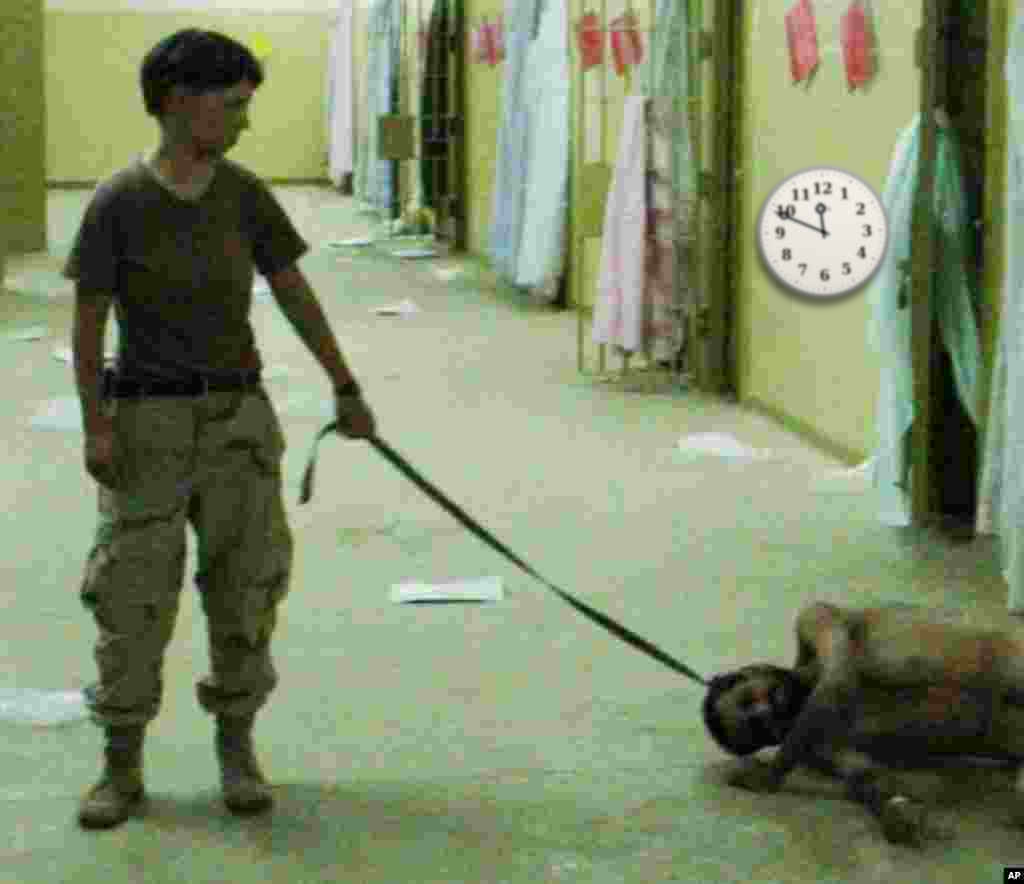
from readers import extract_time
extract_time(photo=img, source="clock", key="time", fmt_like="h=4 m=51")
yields h=11 m=49
